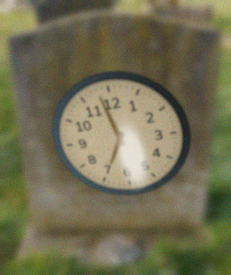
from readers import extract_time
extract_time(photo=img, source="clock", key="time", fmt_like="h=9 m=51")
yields h=6 m=58
